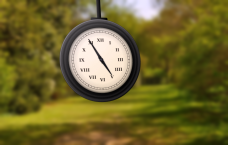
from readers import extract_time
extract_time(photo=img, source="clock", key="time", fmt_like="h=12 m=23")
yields h=4 m=55
